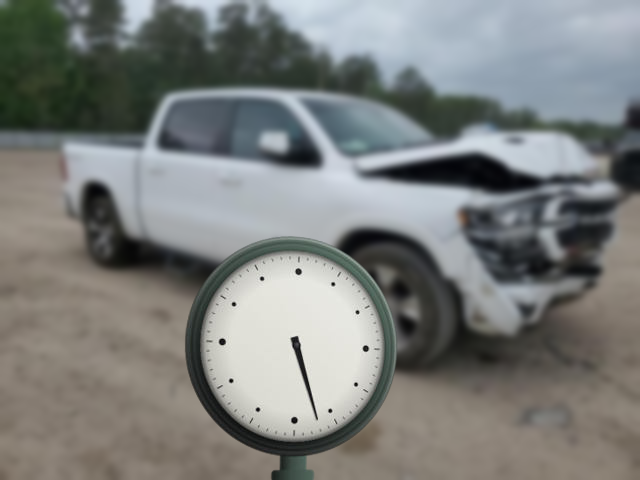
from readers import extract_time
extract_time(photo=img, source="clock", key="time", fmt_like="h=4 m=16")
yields h=5 m=27
